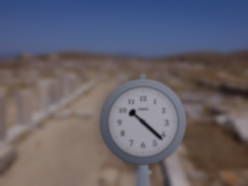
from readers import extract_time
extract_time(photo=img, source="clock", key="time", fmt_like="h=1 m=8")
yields h=10 m=22
